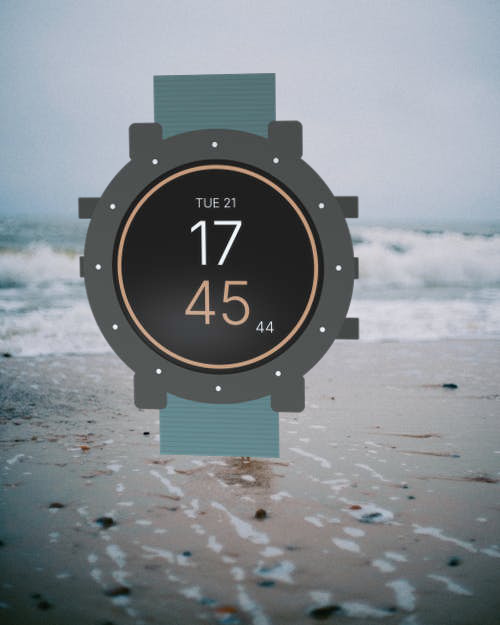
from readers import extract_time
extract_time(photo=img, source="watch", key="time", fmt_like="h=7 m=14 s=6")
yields h=17 m=45 s=44
